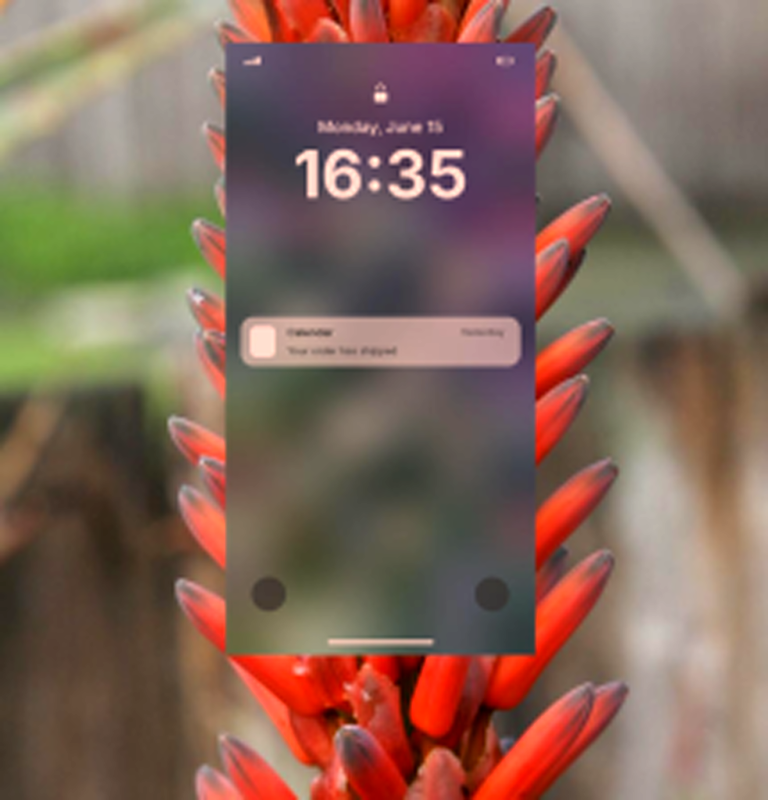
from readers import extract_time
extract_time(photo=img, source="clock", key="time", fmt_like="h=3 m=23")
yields h=16 m=35
